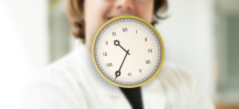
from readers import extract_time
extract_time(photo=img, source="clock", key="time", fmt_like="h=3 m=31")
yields h=10 m=35
